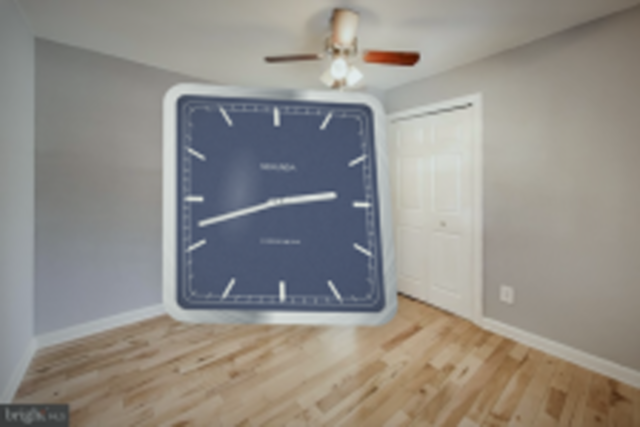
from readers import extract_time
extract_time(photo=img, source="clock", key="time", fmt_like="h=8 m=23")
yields h=2 m=42
